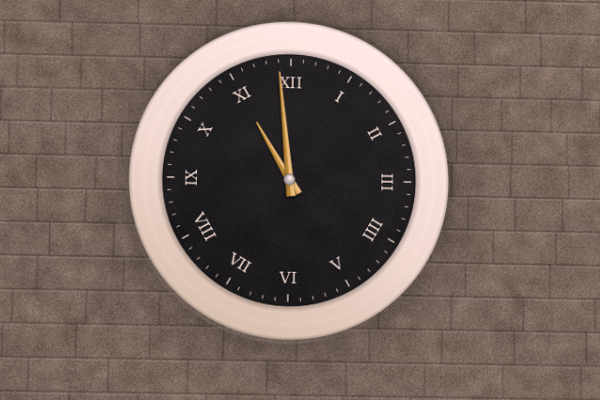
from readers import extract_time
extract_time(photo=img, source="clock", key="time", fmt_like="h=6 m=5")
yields h=10 m=59
